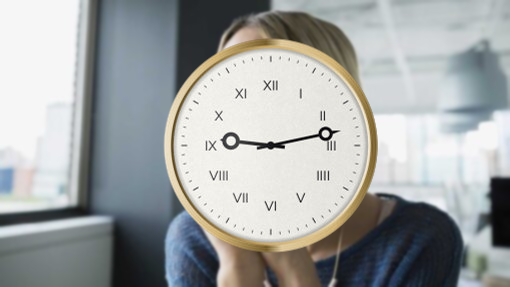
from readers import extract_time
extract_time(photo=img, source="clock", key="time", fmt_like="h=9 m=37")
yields h=9 m=13
